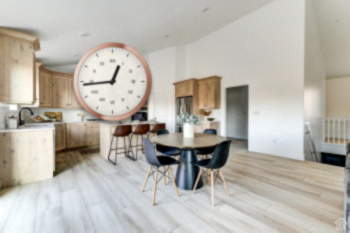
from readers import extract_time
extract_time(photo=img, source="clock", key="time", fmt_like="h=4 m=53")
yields h=12 m=44
